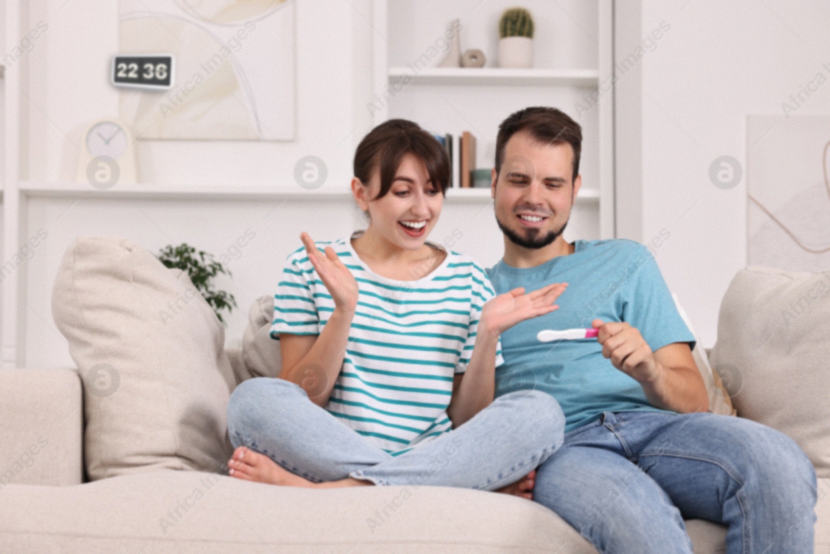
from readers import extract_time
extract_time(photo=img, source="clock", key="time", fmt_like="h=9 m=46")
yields h=22 m=36
